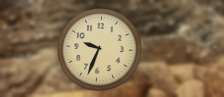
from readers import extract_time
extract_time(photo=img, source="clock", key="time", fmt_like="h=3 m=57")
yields h=9 m=33
